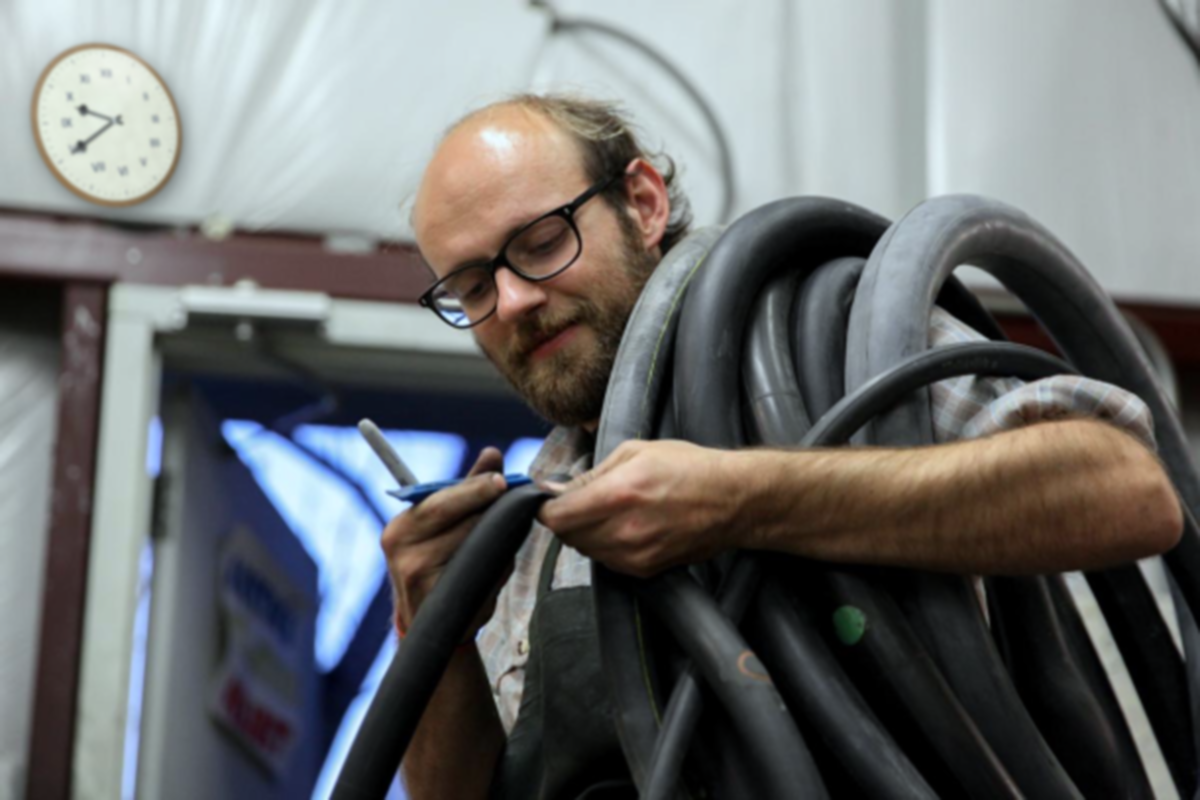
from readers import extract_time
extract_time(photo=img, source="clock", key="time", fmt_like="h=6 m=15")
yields h=9 m=40
